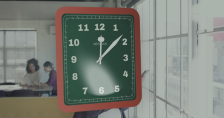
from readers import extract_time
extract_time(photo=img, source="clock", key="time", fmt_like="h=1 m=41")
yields h=12 m=8
